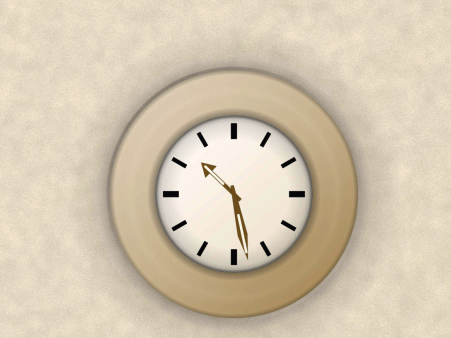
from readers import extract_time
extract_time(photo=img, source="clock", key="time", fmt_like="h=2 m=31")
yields h=10 m=28
